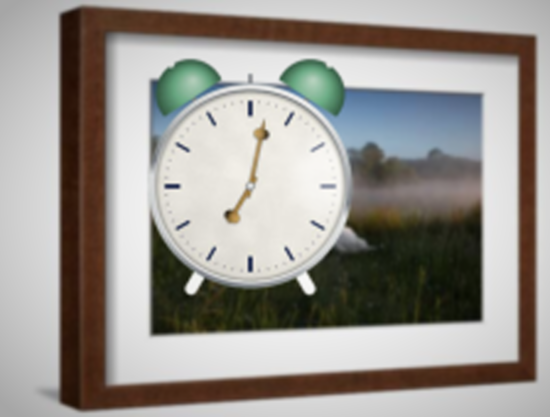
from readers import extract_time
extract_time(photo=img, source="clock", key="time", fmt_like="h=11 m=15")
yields h=7 m=2
